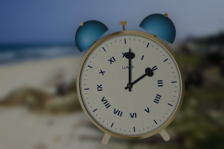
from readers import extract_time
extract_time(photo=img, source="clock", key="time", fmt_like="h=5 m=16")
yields h=2 m=1
